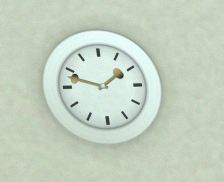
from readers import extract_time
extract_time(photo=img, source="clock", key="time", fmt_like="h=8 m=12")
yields h=1 m=48
